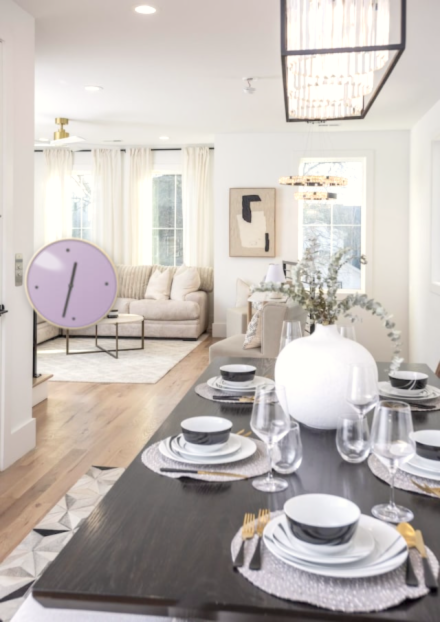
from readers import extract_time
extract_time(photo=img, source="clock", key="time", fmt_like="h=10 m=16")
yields h=12 m=33
